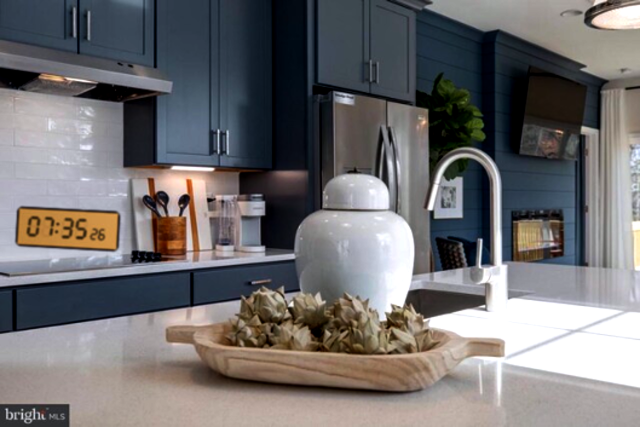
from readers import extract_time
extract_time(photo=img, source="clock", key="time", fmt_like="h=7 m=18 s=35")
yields h=7 m=35 s=26
